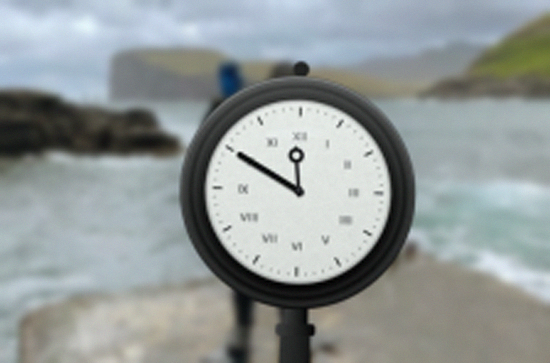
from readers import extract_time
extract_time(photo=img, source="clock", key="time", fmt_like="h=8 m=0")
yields h=11 m=50
